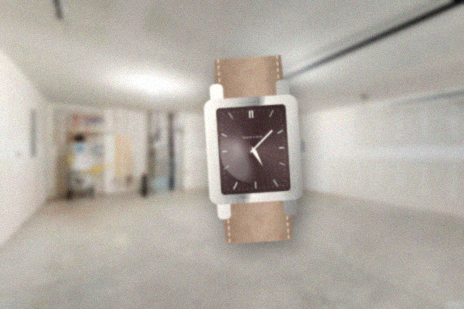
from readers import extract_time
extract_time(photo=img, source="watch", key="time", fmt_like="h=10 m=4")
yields h=5 m=8
